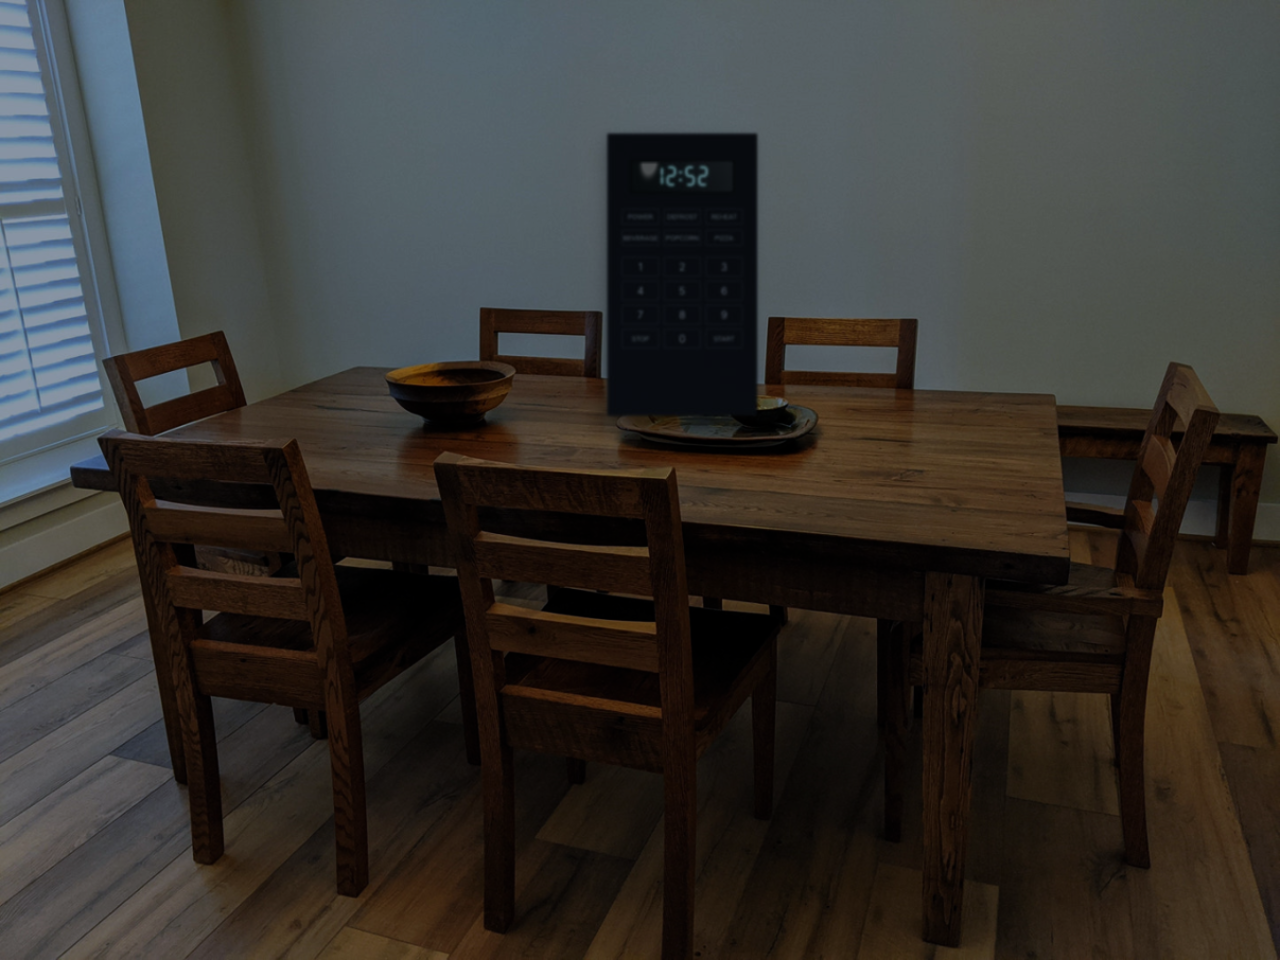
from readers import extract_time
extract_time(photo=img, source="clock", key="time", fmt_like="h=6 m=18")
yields h=12 m=52
